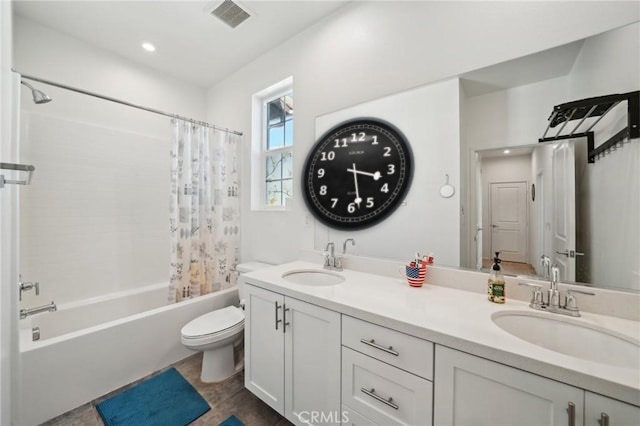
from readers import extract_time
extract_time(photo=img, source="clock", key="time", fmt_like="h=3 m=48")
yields h=3 m=28
